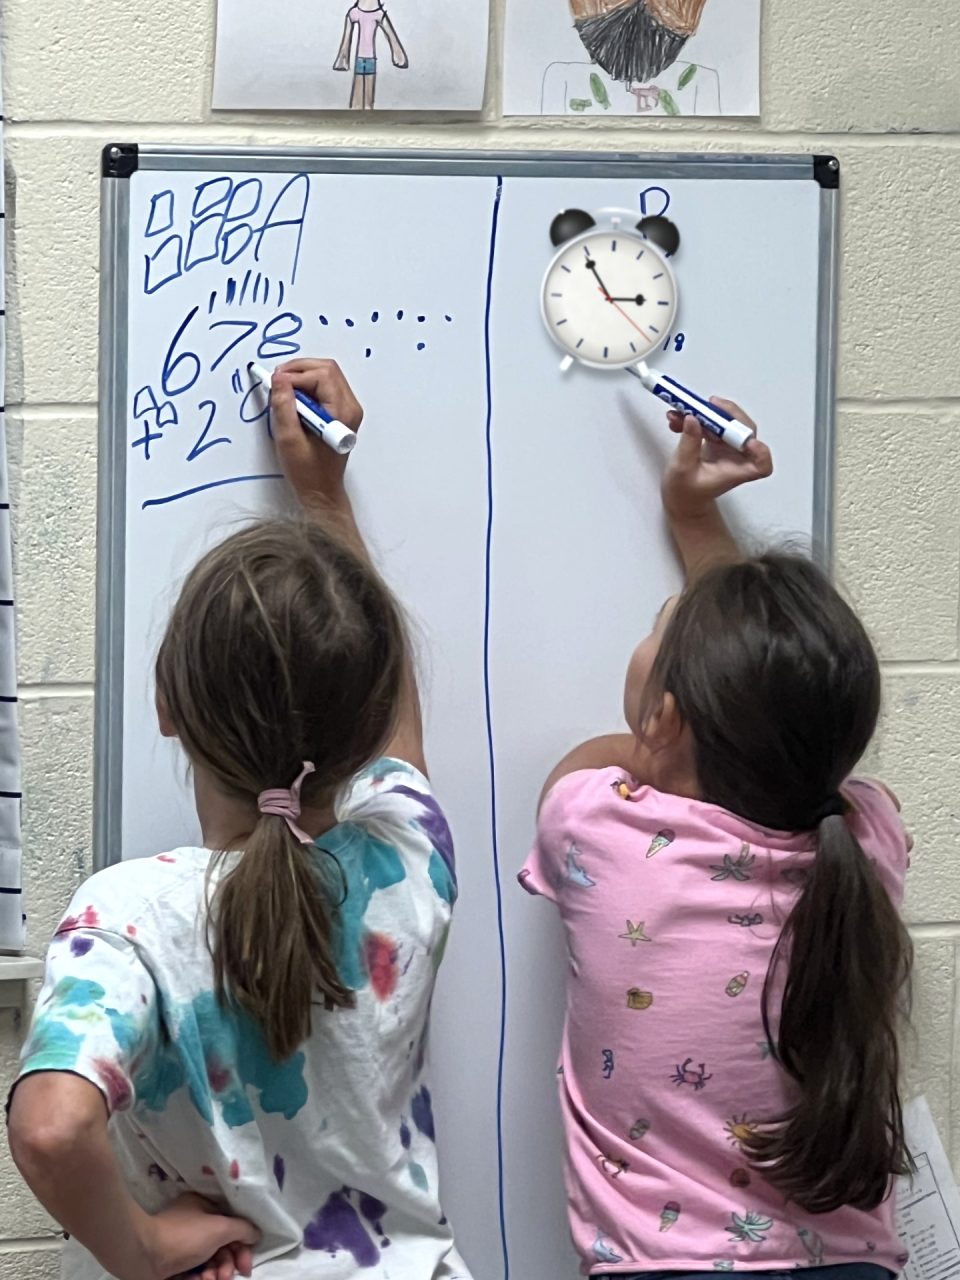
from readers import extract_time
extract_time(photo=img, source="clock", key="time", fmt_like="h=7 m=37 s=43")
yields h=2 m=54 s=22
